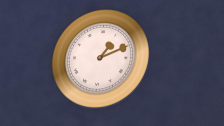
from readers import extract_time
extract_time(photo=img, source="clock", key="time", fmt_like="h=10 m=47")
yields h=1 m=11
